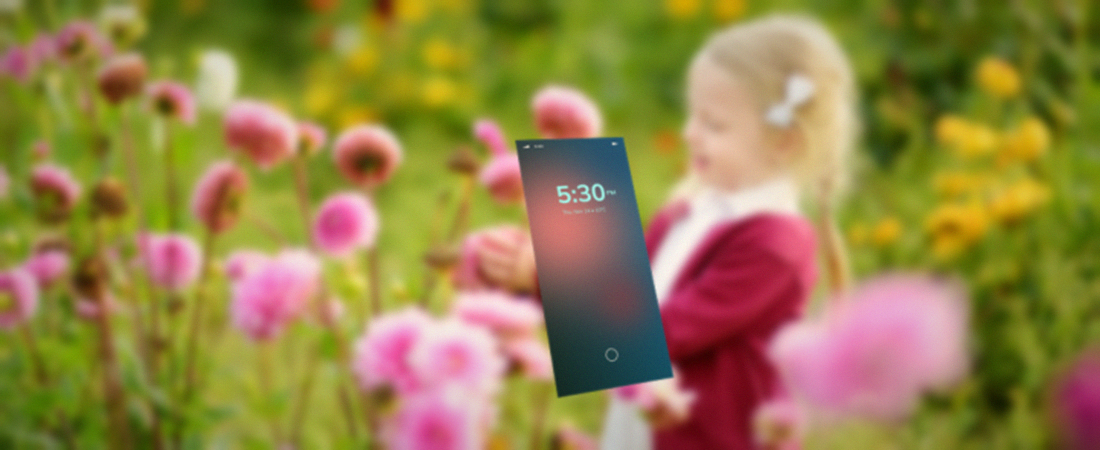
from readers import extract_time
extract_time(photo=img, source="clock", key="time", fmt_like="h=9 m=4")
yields h=5 m=30
